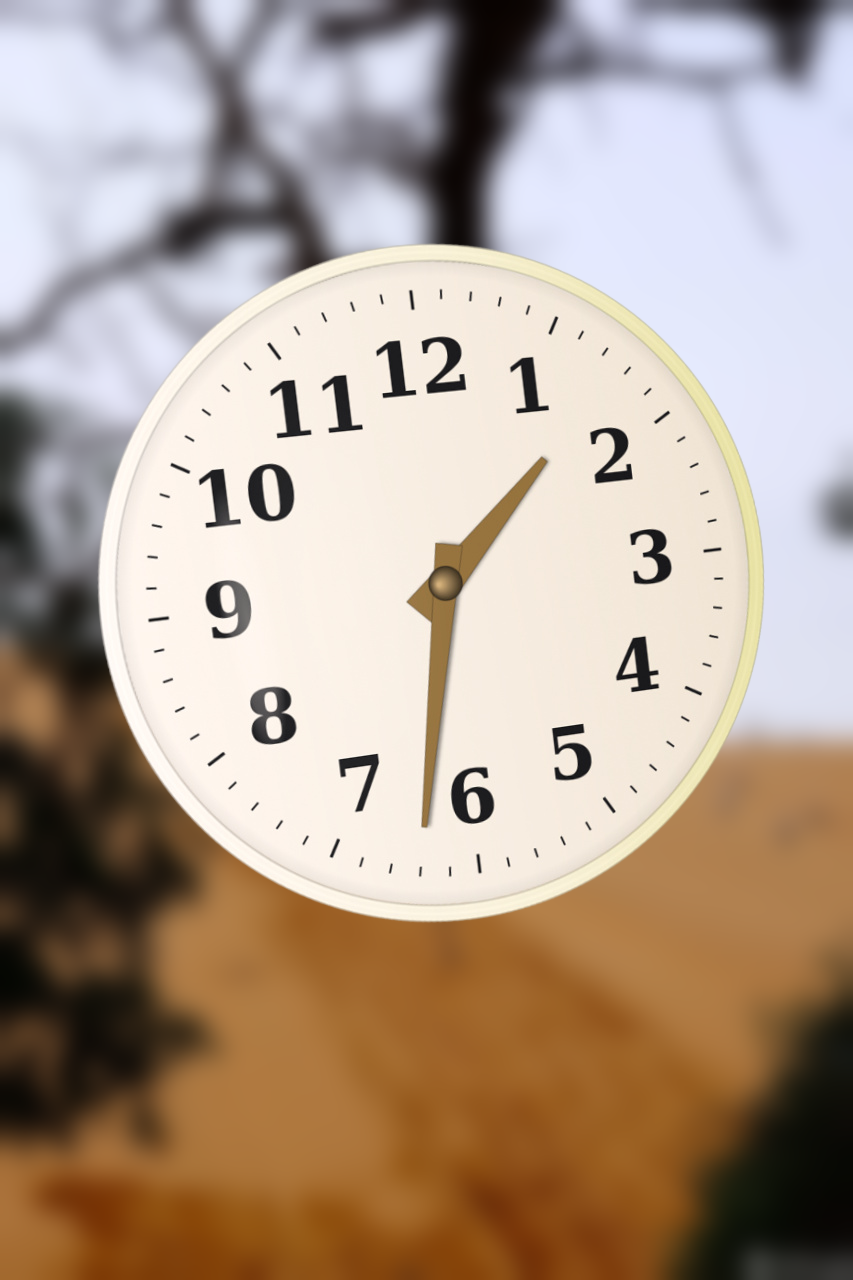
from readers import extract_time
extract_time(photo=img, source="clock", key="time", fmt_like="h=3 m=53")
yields h=1 m=32
